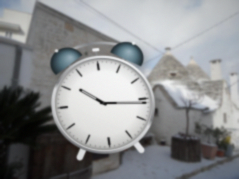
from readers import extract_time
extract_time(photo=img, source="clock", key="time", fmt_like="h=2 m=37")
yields h=10 m=16
